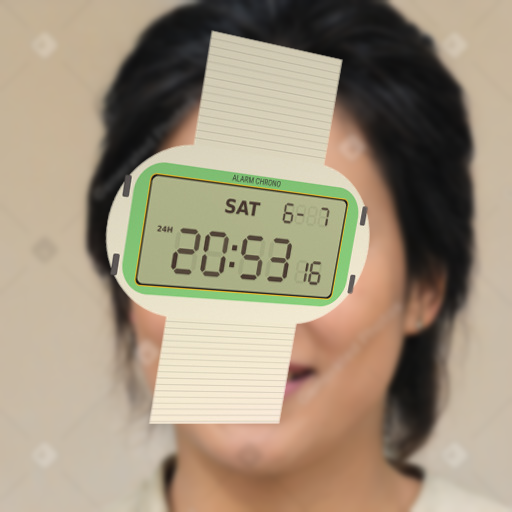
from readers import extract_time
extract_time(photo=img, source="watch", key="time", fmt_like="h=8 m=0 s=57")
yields h=20 m=53 s=16
